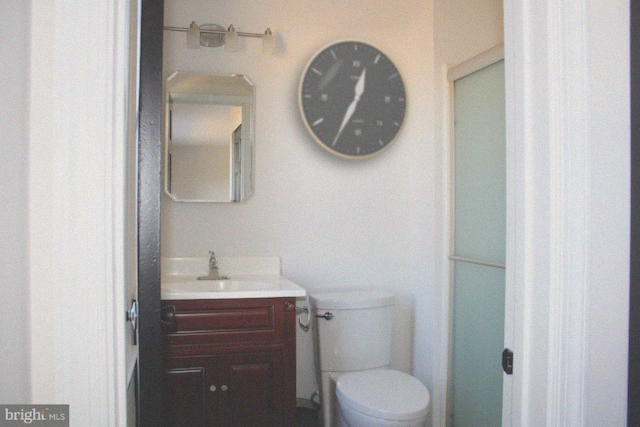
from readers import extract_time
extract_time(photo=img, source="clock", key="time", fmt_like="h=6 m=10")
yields h=12 m=35
